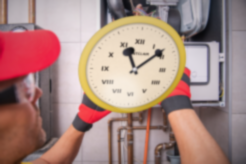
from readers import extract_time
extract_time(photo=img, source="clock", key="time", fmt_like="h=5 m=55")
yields h=11 m=8
